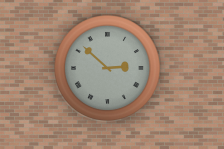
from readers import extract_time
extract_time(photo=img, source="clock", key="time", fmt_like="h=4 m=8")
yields h=2 m=52
